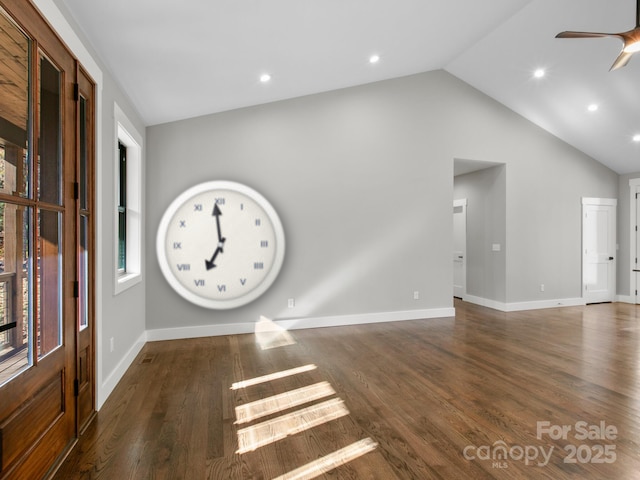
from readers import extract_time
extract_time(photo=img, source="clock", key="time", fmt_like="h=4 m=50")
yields h=6 m=59
